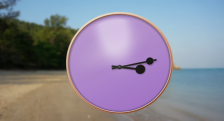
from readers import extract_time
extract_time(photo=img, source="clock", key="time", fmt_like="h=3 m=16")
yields h=3 m=13
